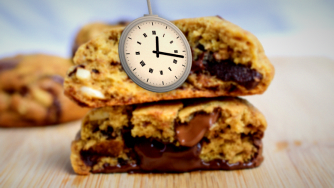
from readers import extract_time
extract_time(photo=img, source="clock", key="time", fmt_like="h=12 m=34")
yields h=12 m=17
